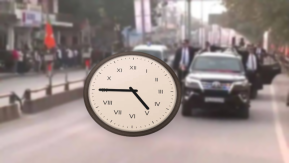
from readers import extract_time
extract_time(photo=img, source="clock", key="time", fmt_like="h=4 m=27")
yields h=4 m=45
